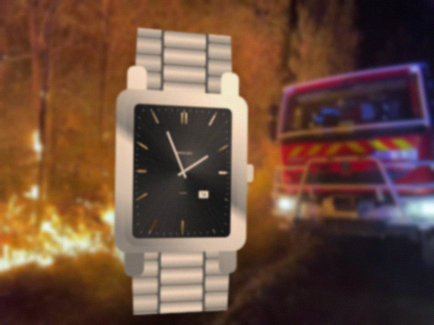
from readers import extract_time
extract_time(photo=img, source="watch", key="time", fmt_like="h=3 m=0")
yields h=1 m=56
